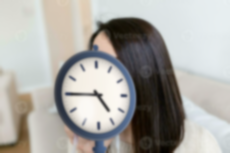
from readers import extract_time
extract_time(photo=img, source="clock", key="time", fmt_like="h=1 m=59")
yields h=4 m=45
